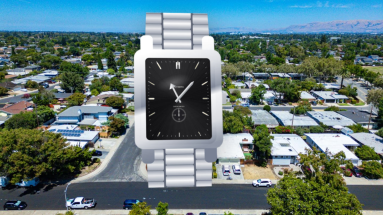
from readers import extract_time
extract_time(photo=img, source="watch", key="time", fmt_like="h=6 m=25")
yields h=11 m=7
